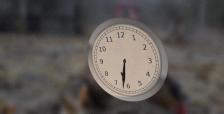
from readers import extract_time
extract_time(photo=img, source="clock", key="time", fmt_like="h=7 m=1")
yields h=6 m=32
